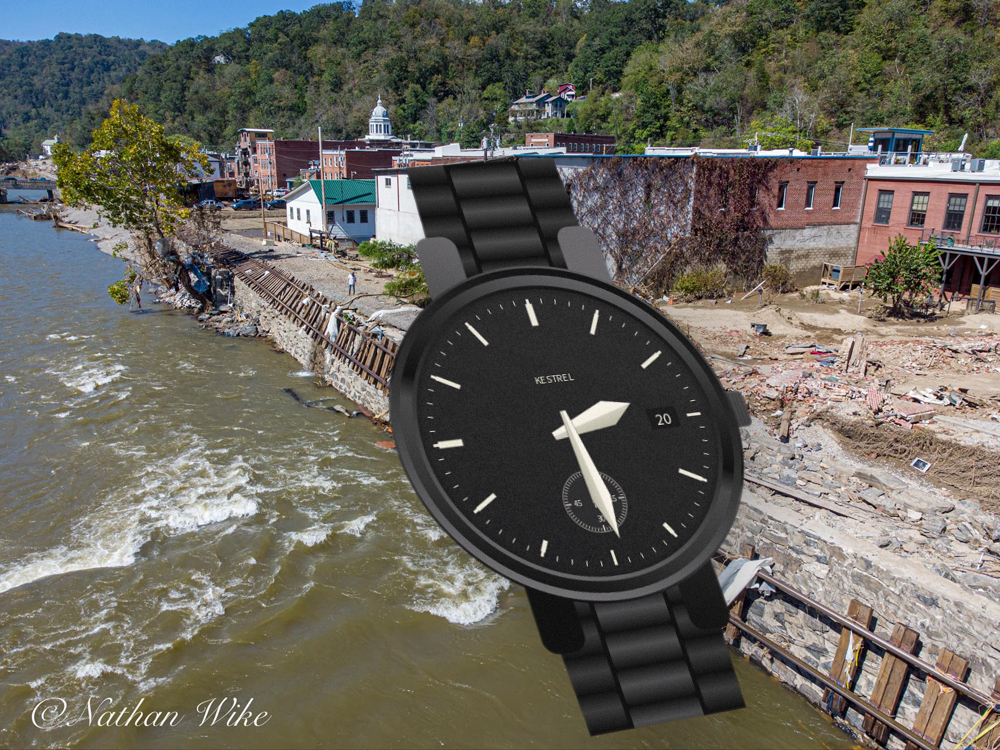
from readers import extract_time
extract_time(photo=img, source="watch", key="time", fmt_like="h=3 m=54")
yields h=2 m=29
